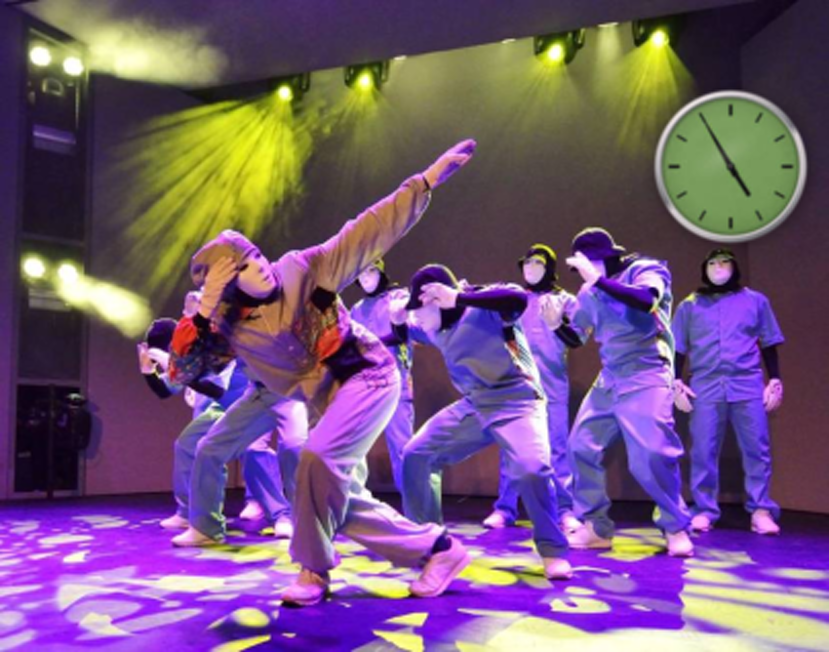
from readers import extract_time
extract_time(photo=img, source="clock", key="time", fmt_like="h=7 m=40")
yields h=4 m=55
